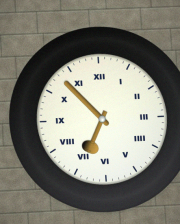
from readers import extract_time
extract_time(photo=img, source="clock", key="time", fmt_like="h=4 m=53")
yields h=6 m=53
